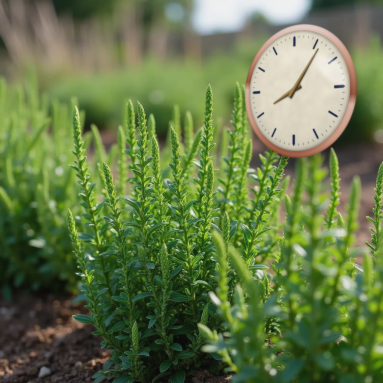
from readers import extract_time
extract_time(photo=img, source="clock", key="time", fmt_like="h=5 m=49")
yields h=8 m=6
